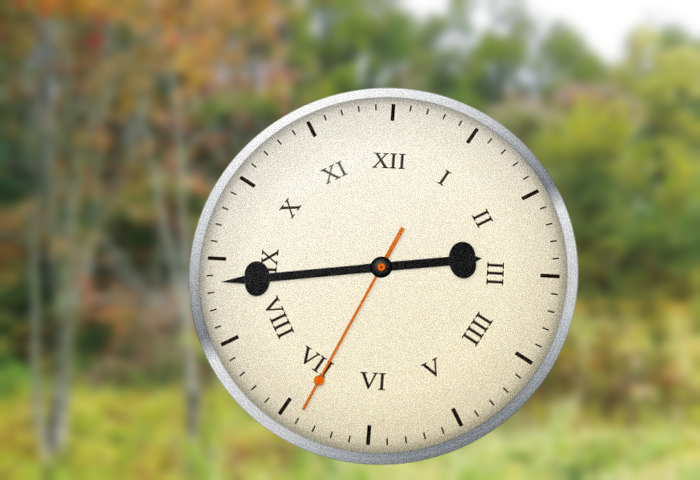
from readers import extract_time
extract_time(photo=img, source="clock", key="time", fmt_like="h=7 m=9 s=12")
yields h=2 m=43 s=34
